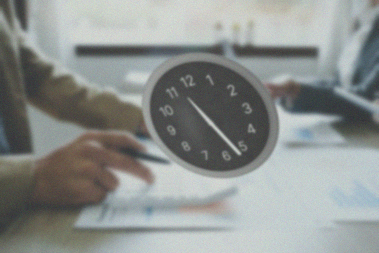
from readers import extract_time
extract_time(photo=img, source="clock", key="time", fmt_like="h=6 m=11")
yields h=11 m=27
